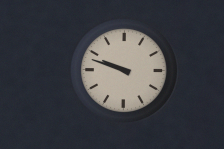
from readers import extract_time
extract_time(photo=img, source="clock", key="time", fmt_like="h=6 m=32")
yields h=9 m=48
